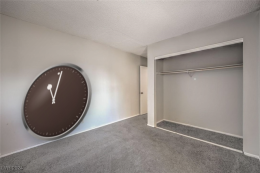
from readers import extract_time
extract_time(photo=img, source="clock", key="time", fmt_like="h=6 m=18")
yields h=11 m=1
